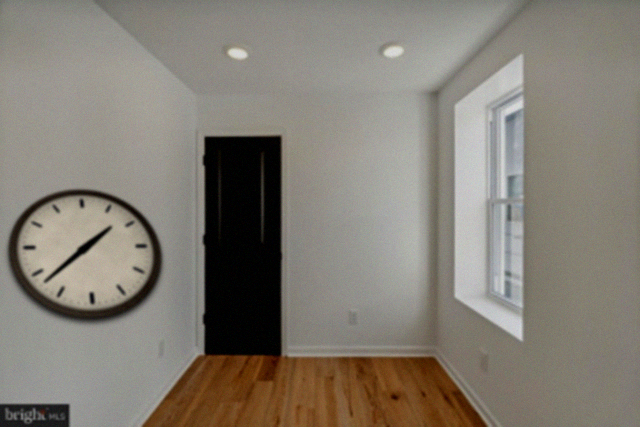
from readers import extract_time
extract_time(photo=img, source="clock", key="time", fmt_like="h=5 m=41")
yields h=1 m=38
